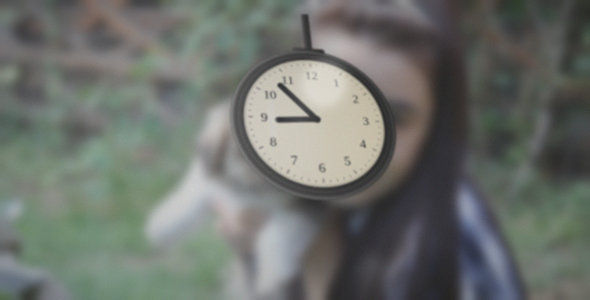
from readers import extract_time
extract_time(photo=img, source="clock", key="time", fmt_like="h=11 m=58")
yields h=8 m=53
